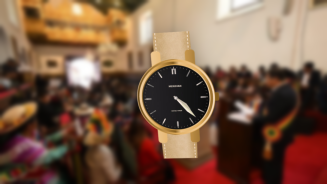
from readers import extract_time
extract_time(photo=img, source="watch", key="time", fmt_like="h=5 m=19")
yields h=4 m=23
